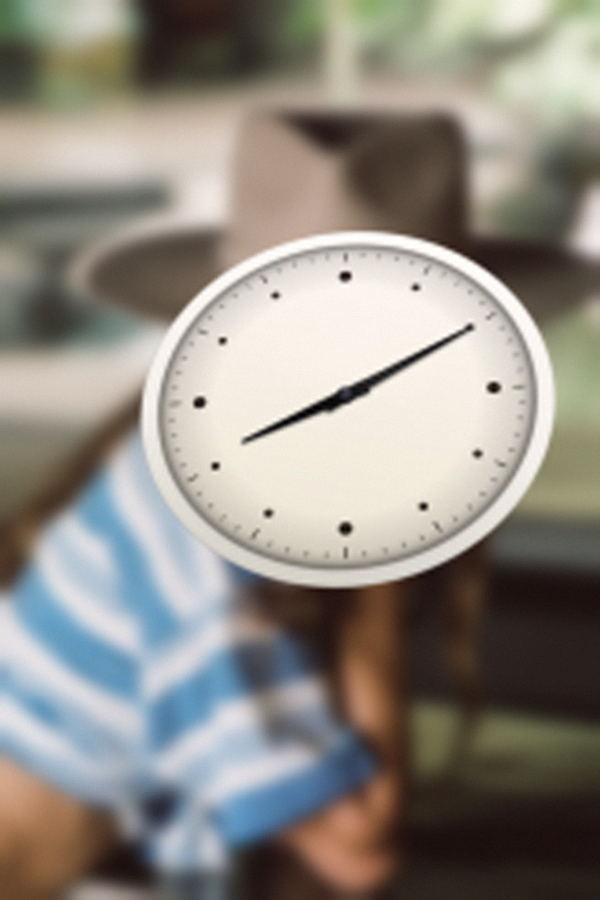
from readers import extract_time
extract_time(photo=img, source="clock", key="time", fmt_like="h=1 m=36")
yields h=8 m=10
